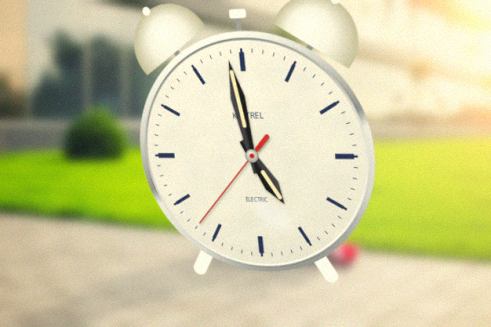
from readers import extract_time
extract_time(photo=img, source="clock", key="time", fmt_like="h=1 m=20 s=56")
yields h=4 m=58 s=37
